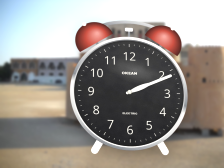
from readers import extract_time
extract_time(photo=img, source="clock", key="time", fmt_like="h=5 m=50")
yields h=2 m=11
